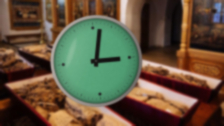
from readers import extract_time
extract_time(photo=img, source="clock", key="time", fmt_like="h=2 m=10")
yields h=3 m=2
